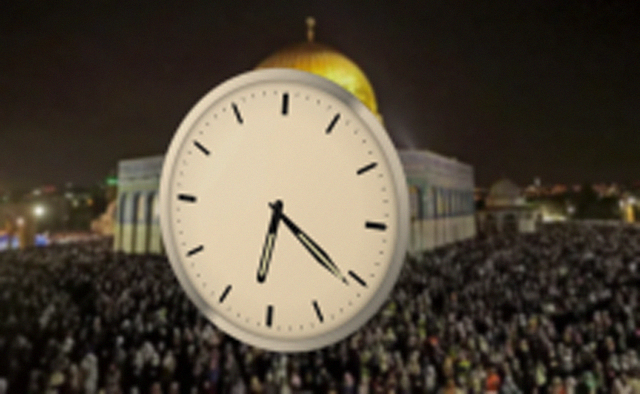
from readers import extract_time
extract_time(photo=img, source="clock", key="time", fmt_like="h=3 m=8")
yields h=6 m=21
